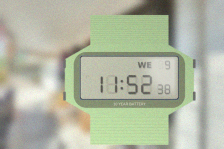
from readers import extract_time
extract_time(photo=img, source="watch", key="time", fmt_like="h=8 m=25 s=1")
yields h=11 m=52 s=38
